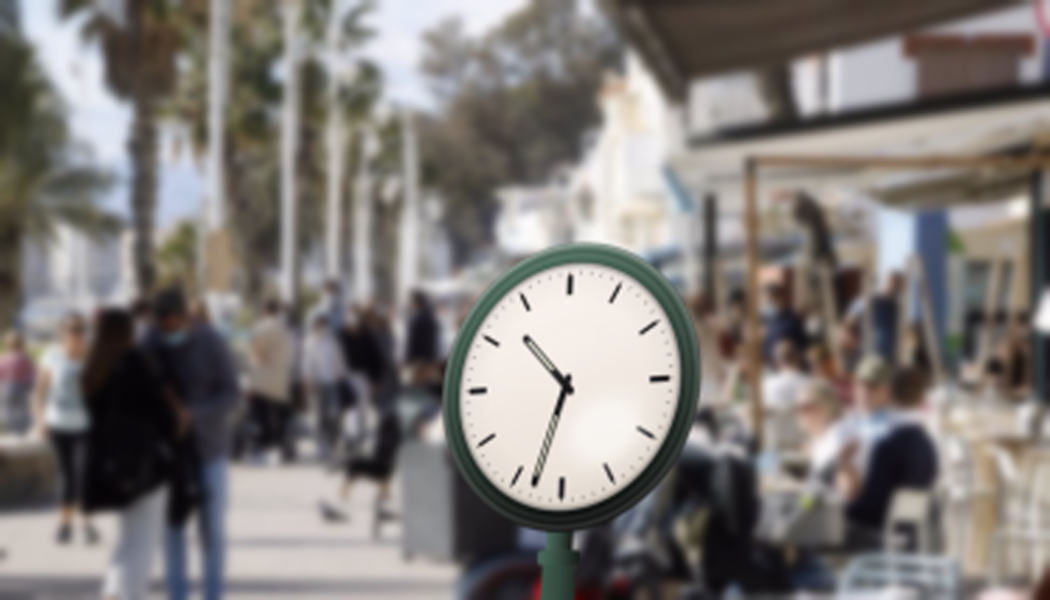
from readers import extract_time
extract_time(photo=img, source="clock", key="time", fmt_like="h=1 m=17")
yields h=10 m=33
